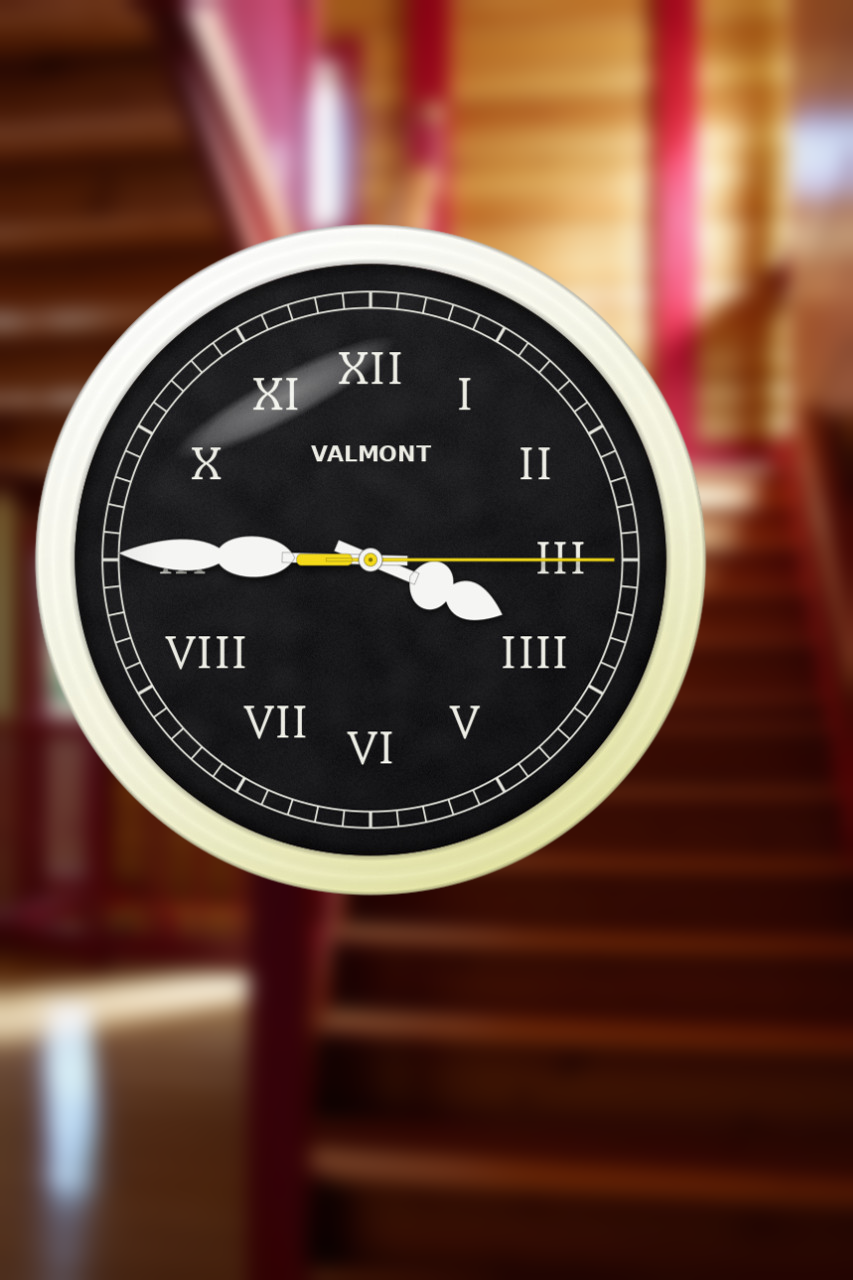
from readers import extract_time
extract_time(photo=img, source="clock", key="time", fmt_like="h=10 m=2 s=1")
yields h=3 m=45 s=15
